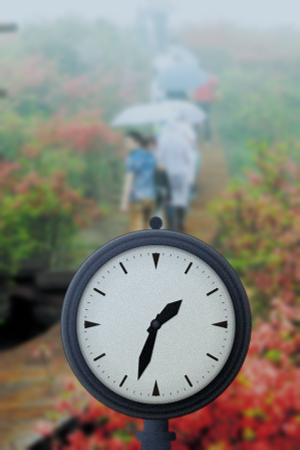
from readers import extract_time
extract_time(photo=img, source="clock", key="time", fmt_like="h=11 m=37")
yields h=1 m=33
